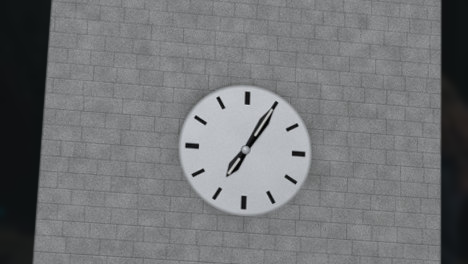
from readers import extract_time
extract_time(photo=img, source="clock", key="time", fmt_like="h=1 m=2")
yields h=7 m=5
